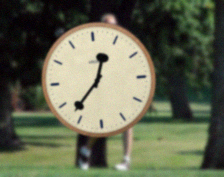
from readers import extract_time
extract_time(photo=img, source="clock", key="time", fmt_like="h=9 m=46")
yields h=12 m=37
